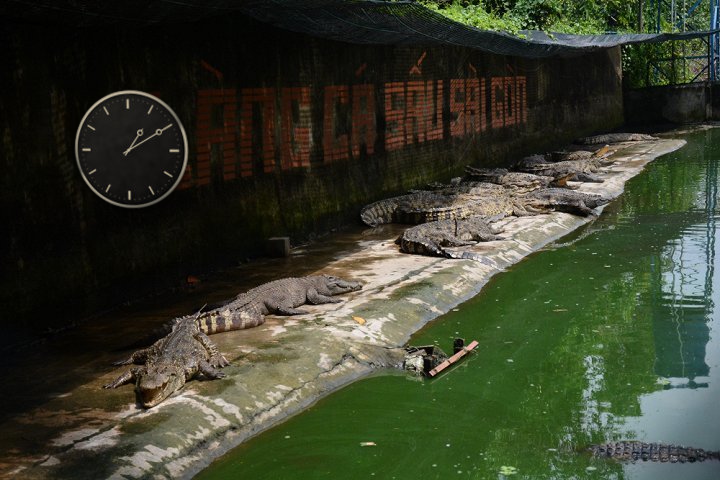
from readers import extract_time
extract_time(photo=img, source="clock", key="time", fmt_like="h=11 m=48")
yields h=1 m=10
